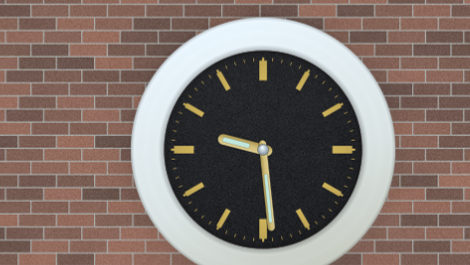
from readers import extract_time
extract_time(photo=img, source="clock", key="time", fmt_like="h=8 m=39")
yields h=9 m=29
